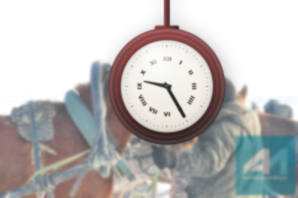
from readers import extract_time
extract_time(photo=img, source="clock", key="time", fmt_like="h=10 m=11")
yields h=9 m=25
